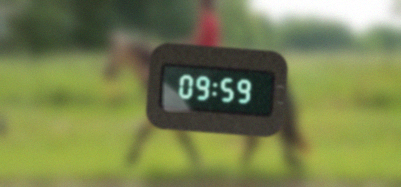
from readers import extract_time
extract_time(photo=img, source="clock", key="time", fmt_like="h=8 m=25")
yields h=9 m=59
